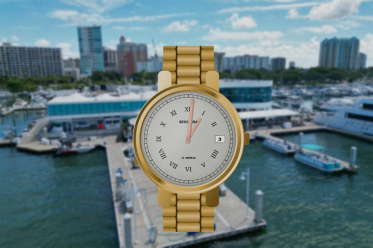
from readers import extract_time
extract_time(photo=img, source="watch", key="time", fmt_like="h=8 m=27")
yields h=1 m=1
